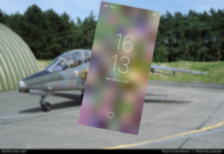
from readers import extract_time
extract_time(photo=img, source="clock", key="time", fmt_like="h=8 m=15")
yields h=16 m=13
